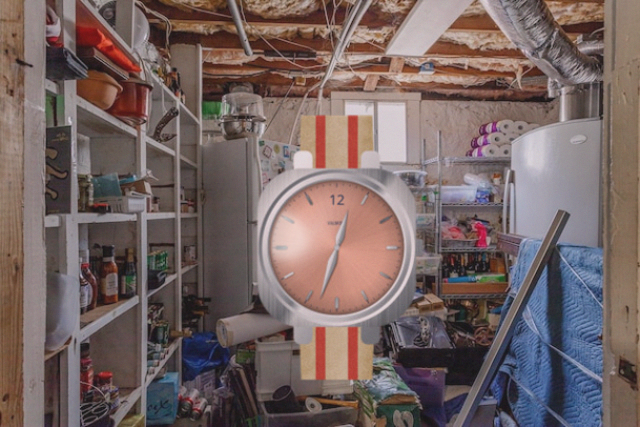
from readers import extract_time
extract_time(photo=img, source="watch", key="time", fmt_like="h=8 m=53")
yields h=12 m=33
